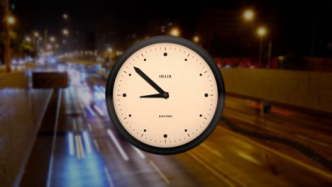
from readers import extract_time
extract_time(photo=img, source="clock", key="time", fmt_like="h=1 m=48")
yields h=8 m=52
